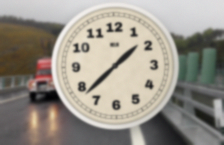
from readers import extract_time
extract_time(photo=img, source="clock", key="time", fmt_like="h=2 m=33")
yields h=1 m=38
